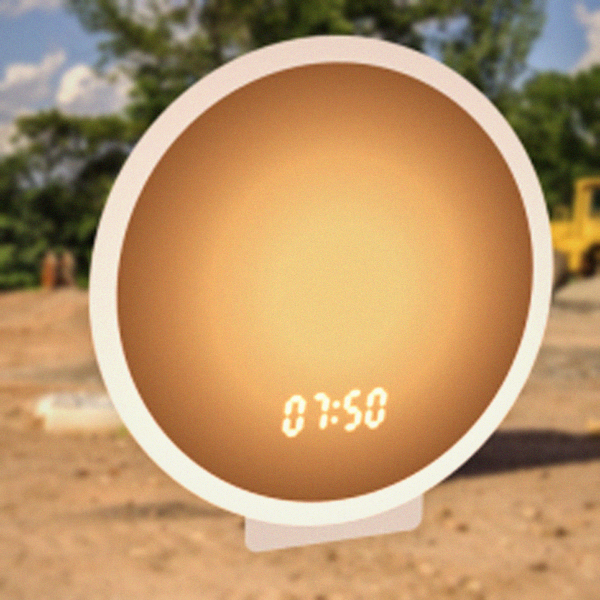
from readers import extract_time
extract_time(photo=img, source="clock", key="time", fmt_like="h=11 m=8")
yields h=7 m=50
